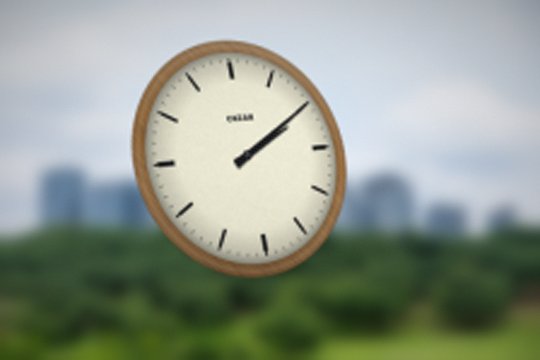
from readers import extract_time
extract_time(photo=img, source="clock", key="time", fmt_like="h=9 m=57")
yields h=2 m=10
